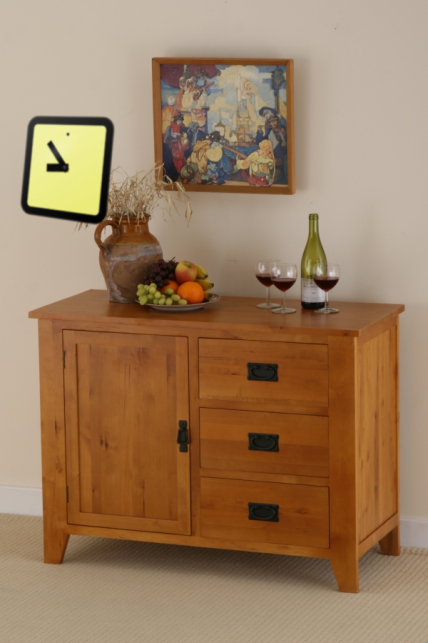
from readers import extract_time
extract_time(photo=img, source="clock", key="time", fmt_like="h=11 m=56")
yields h=8 m=53
